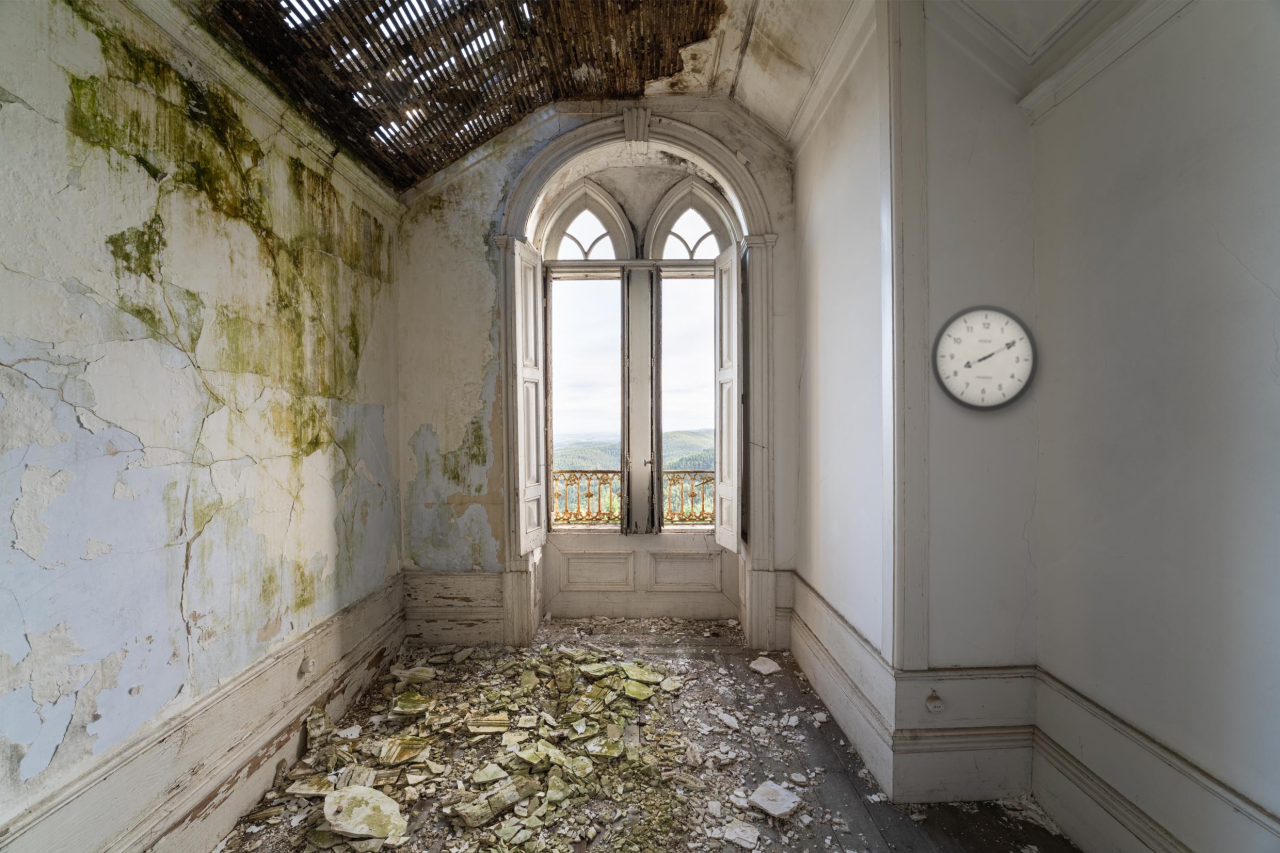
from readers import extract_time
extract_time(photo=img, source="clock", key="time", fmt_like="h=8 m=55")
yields h=8 m=10
